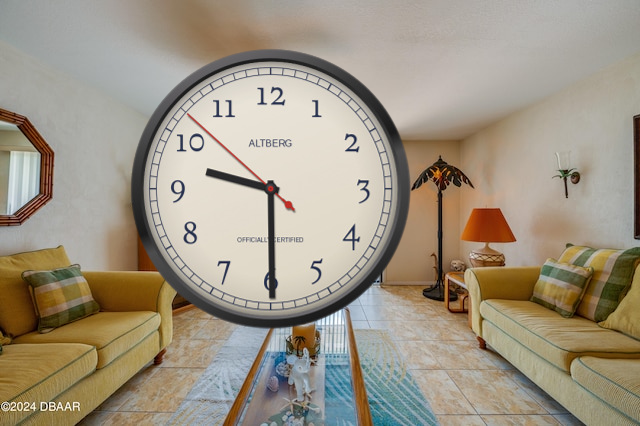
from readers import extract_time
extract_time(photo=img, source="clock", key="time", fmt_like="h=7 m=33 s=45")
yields h=9 m=29 s=52
